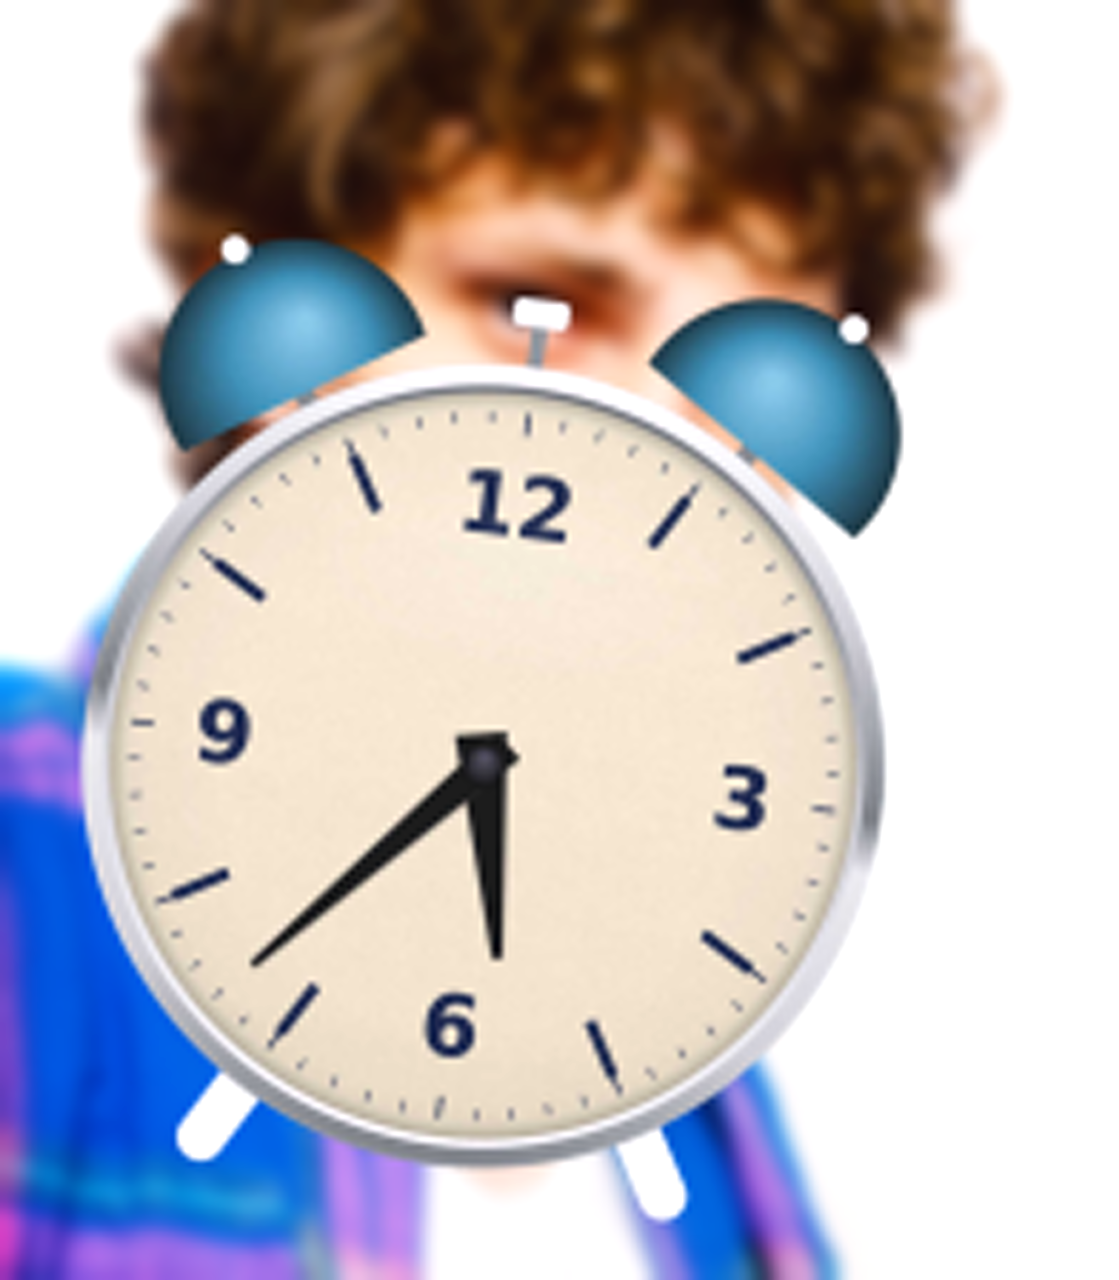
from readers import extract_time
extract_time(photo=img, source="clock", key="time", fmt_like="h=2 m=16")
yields h=5 m=37
